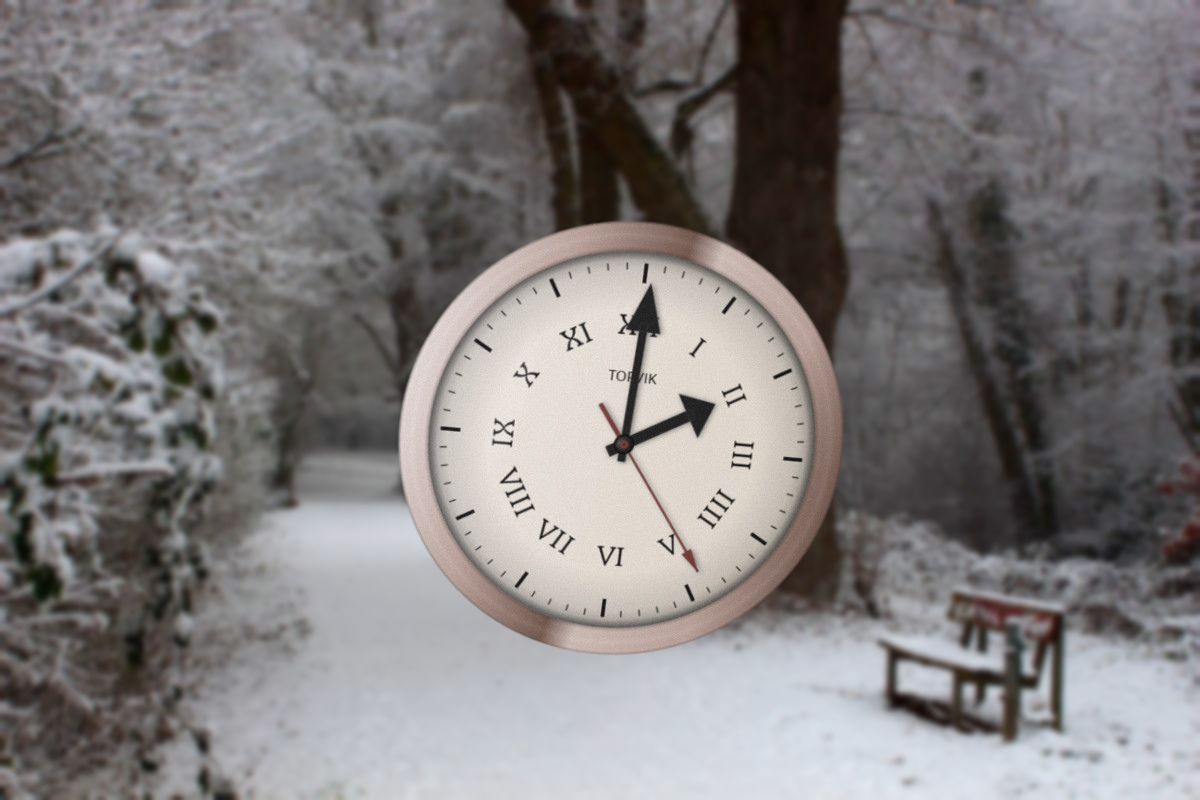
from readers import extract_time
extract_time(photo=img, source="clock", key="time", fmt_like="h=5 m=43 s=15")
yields h=2 m=0 s=24
